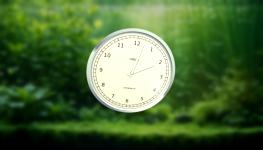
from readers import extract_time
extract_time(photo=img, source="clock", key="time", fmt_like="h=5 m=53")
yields h=2 m=2
